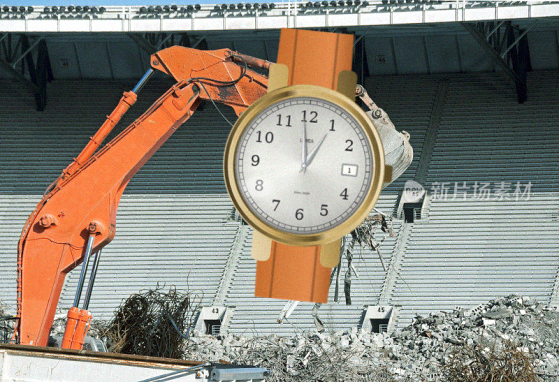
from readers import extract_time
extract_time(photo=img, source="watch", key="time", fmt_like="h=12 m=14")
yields h=12 m=59
